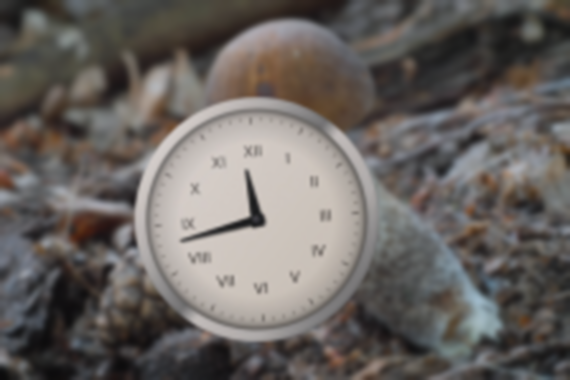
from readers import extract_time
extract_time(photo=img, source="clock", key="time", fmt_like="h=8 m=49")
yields h=11 m=43
